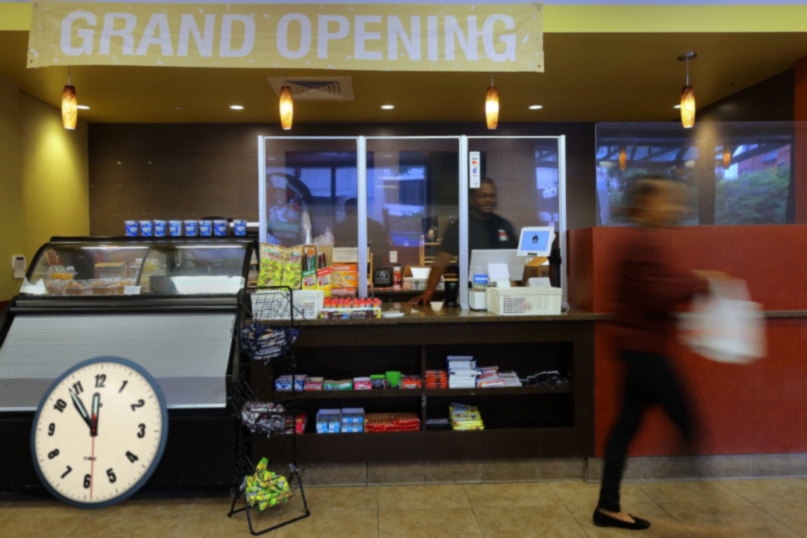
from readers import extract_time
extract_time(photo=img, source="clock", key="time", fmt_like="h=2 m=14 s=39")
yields h=11 m=53 s=29
